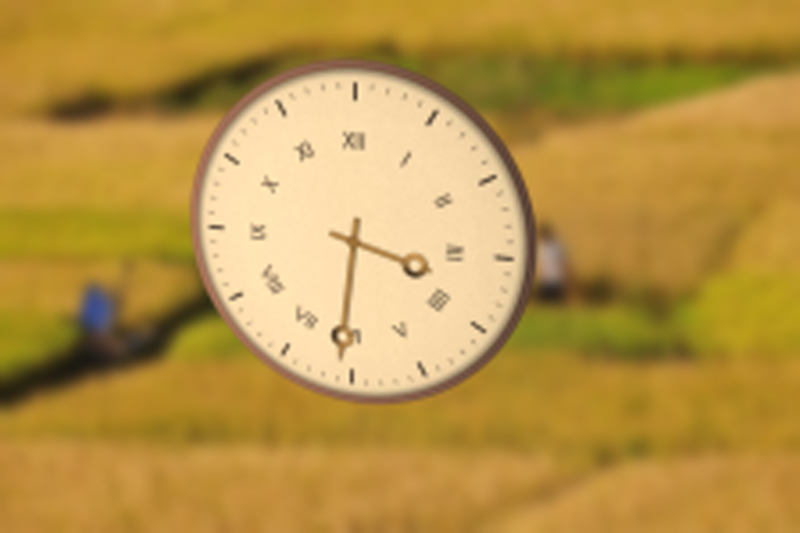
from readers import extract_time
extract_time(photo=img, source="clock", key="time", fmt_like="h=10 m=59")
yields h=3 m=31
